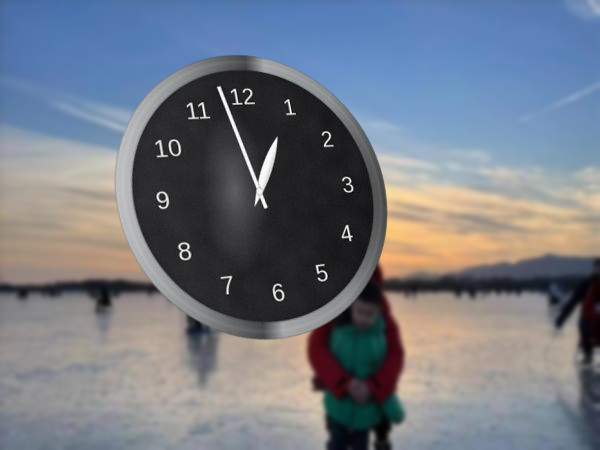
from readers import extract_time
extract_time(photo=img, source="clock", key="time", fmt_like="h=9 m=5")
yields h=12 m=58
